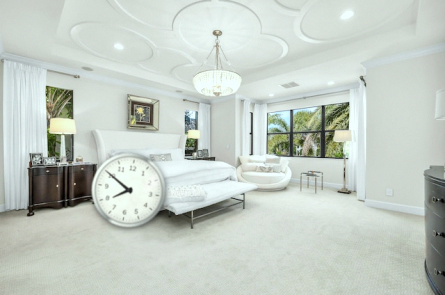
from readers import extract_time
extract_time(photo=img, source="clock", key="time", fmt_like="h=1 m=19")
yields h=7 m=50
